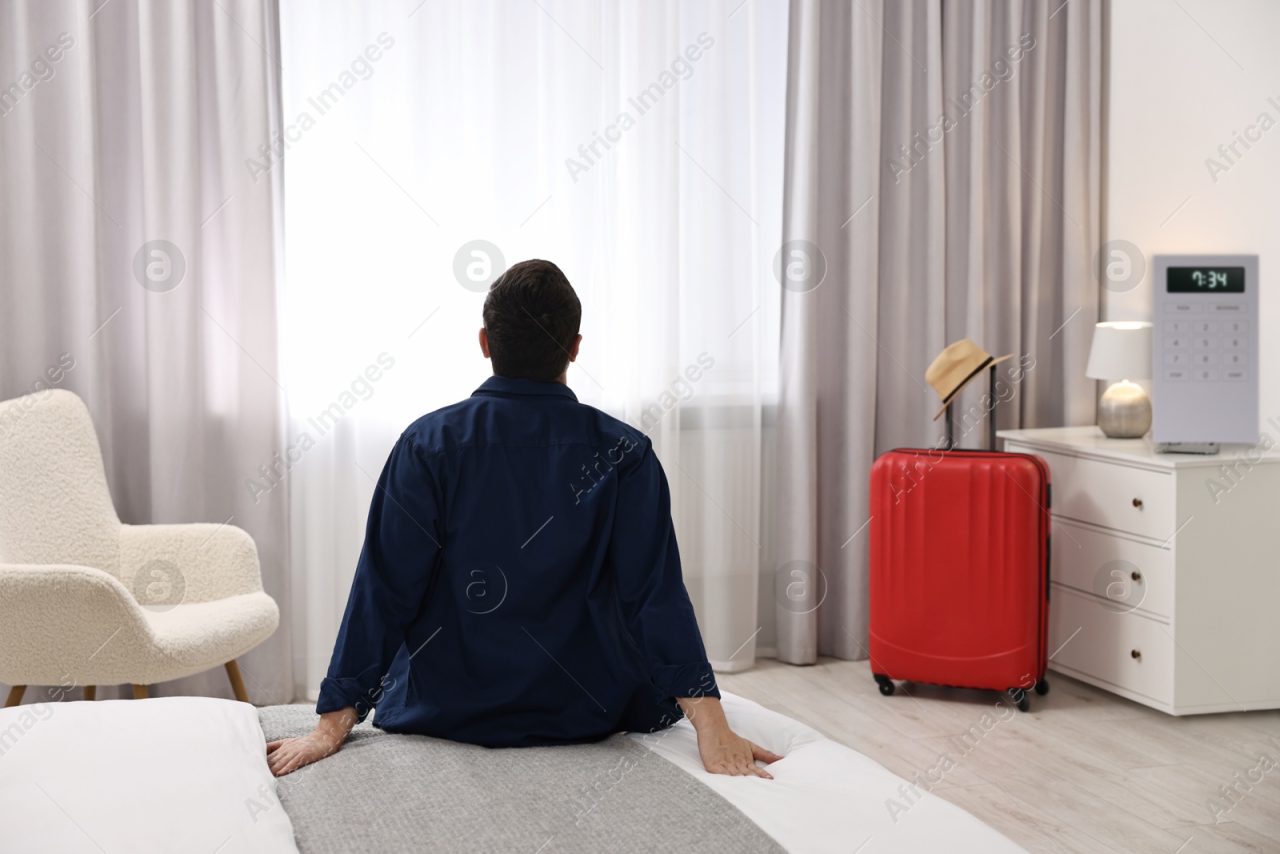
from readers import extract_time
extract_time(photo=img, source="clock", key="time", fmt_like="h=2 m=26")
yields h=7 m=34
